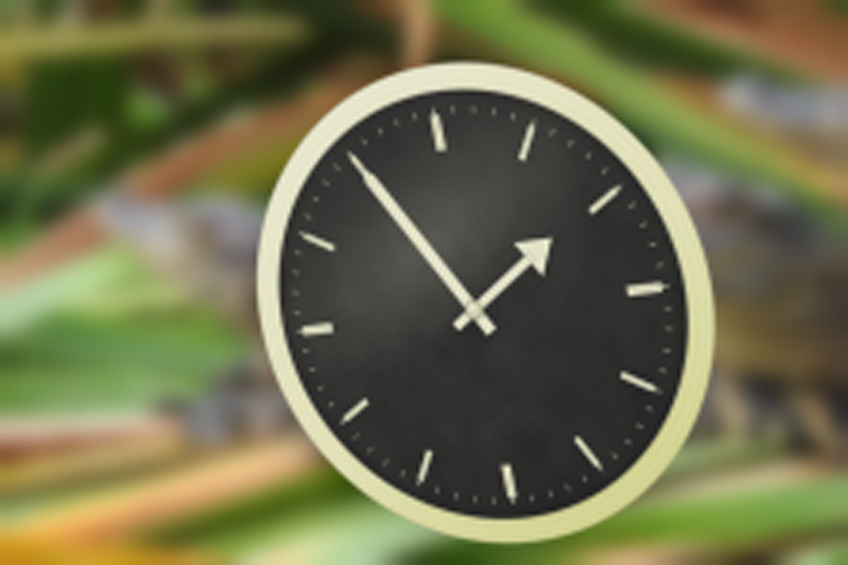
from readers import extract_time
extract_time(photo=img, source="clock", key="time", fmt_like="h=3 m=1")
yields h=1 m=55
